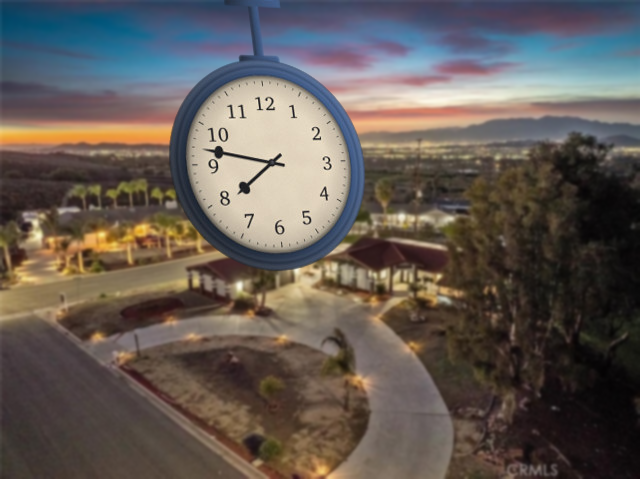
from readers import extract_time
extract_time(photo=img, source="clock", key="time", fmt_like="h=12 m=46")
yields h=7 m=47
